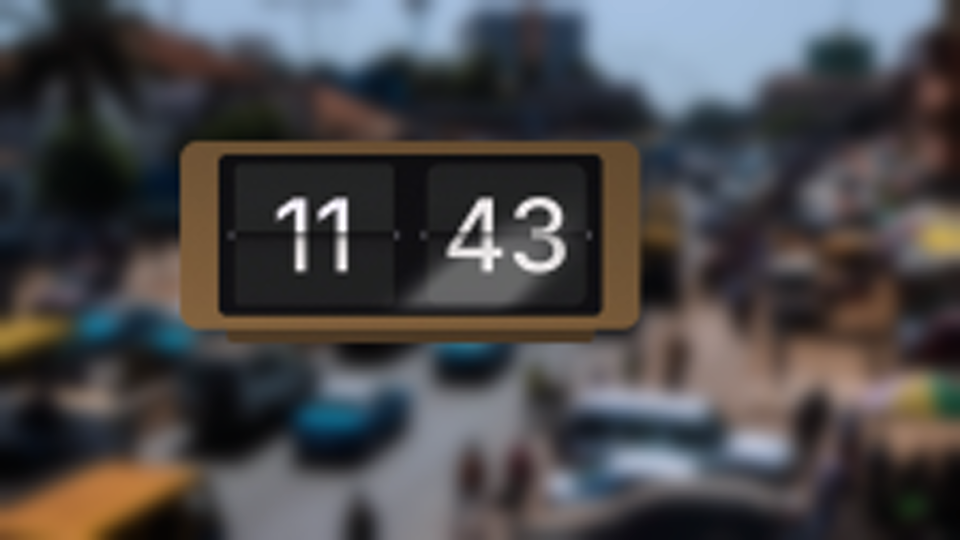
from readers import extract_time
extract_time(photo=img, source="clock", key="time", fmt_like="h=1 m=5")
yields h=11 m=43
